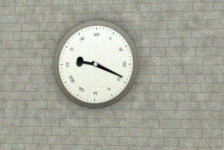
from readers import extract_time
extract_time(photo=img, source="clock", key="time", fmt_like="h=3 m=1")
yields h=9 m=19
